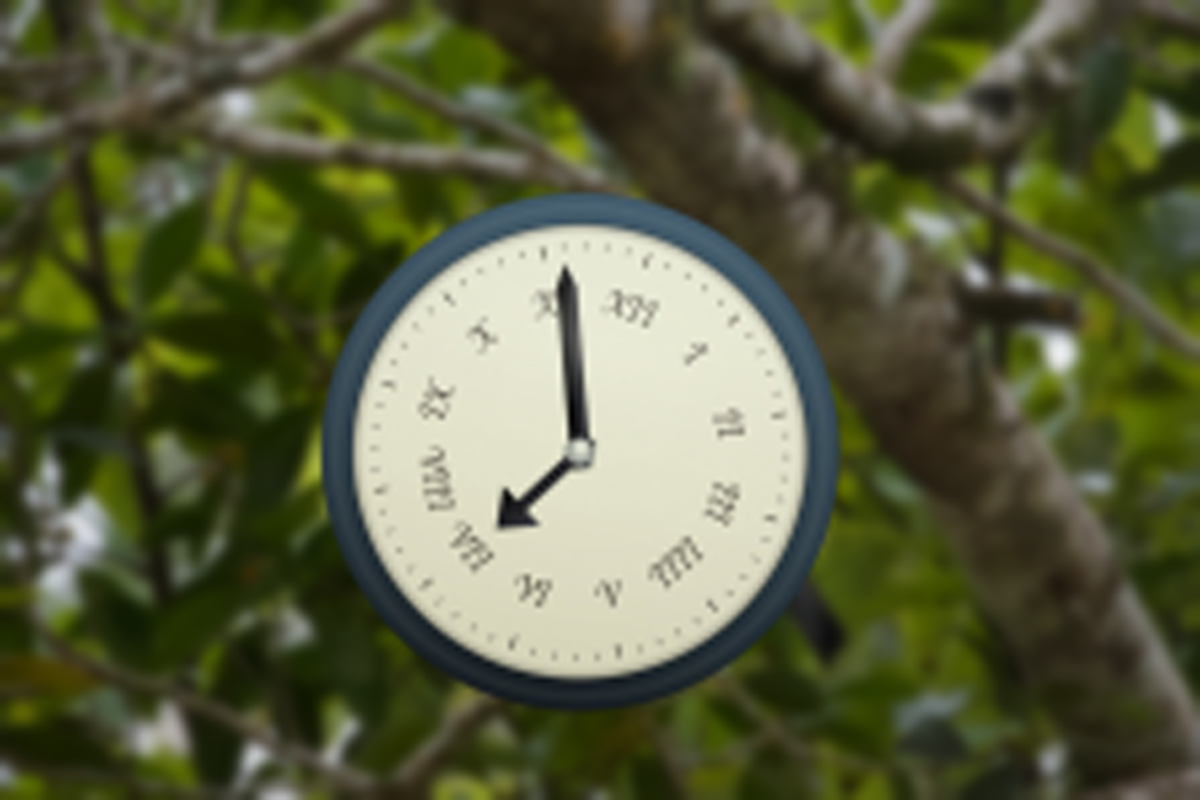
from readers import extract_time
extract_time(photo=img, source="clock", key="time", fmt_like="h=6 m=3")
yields h=6 m=56
